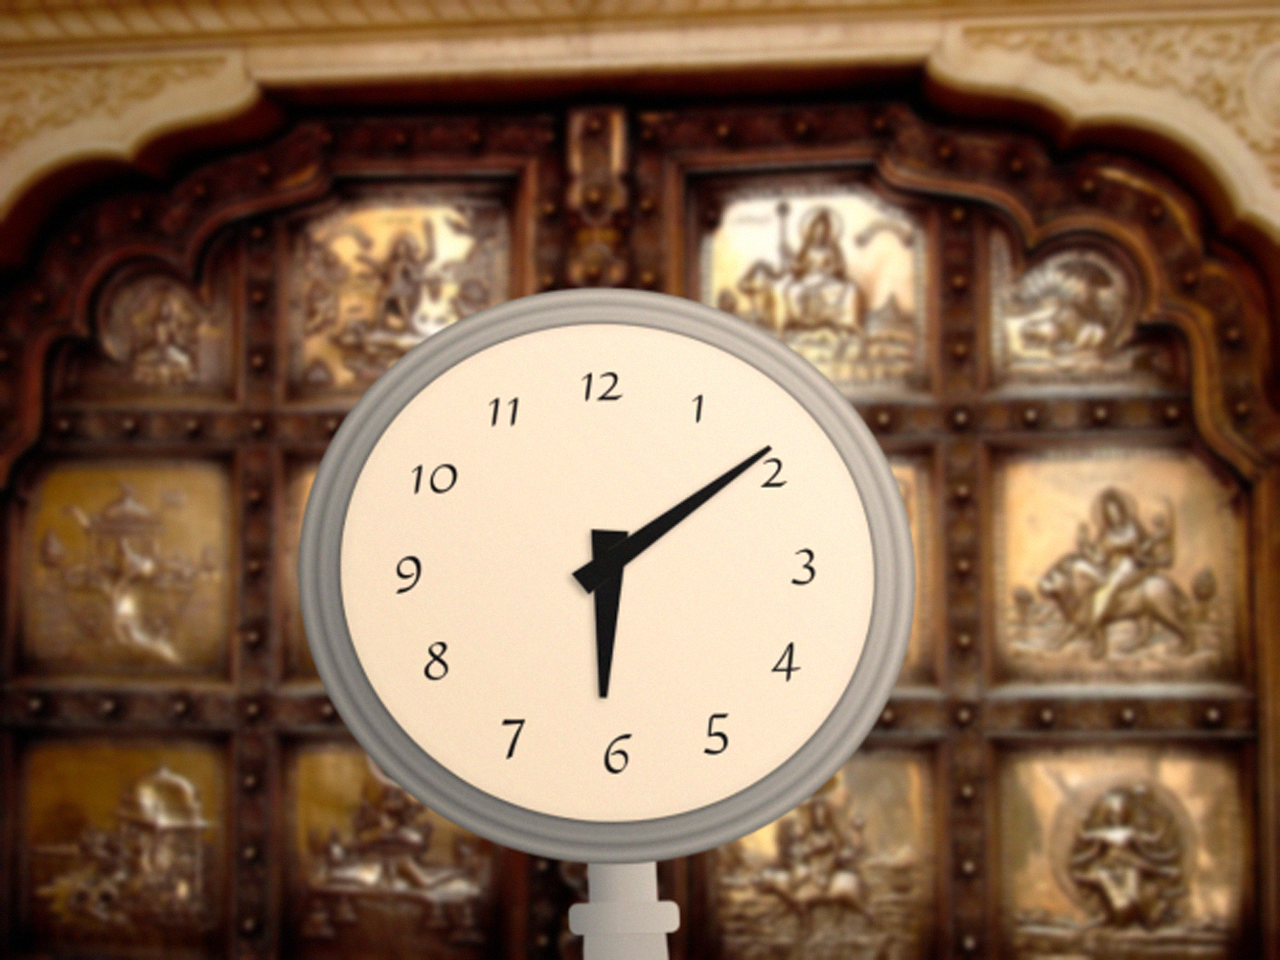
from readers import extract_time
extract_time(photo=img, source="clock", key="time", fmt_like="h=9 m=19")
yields h=6 m=9
